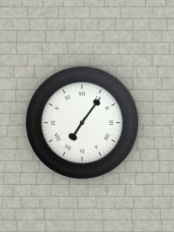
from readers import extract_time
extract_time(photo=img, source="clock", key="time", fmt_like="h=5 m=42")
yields h=7 m=6
